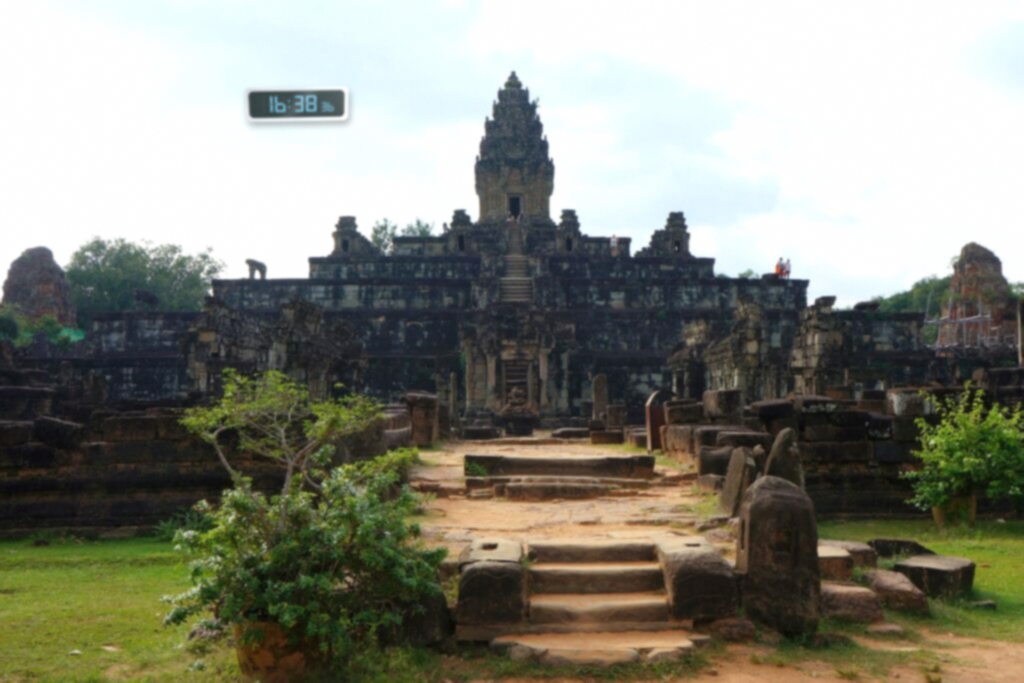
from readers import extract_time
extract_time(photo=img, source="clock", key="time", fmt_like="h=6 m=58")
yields h=16 m=38
